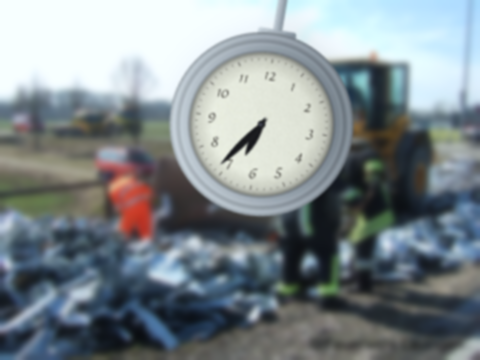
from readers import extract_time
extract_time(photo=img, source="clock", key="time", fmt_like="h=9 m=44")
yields h=6 m=36
